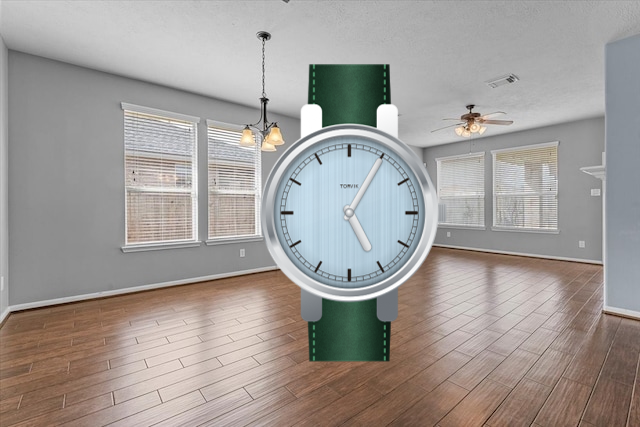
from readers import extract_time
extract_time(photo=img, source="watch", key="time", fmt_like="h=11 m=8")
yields h=5 m=5
